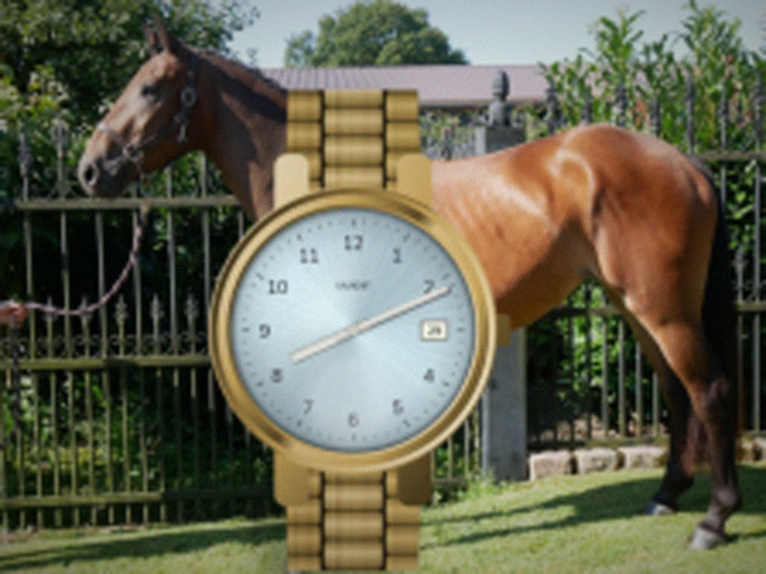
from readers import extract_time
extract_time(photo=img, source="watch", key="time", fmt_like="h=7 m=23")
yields h=8 m=11
